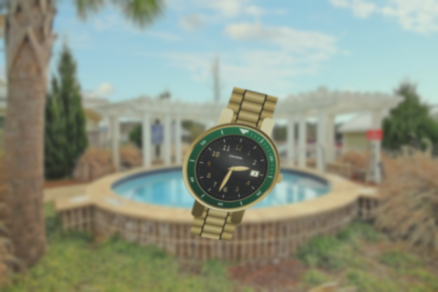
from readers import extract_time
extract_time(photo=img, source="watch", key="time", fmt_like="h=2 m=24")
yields h=2 m=32
